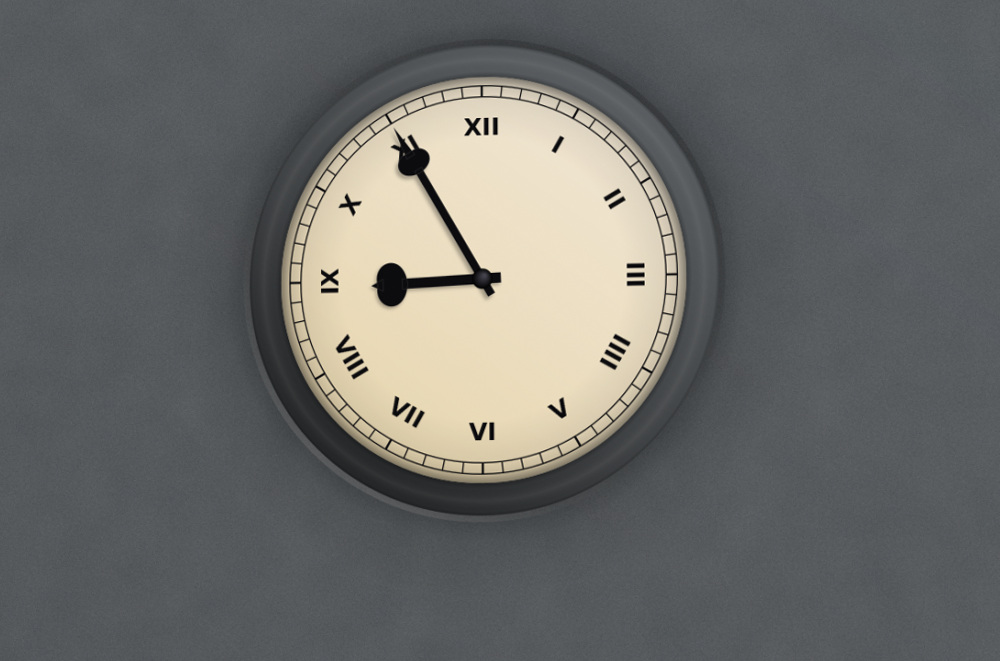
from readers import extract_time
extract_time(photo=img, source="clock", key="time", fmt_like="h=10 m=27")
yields h=8 m=55
